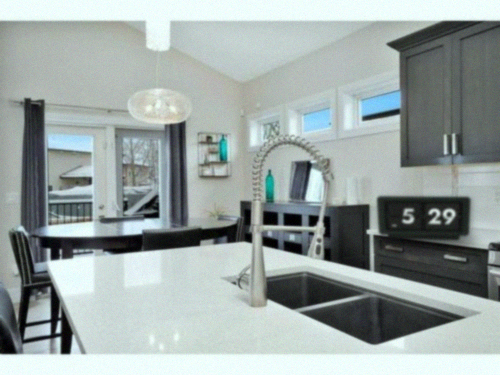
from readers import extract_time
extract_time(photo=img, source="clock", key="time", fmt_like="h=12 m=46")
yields h=5 m=29
